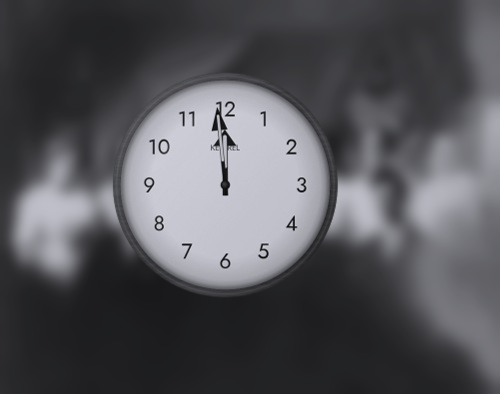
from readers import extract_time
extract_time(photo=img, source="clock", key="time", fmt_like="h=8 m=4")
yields h=11 m=59
